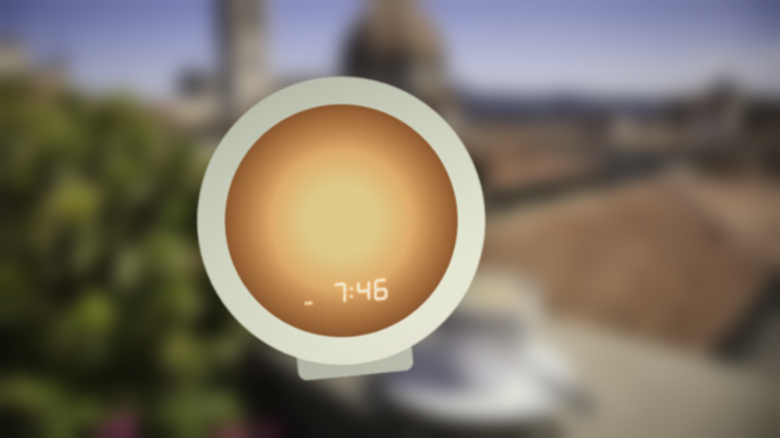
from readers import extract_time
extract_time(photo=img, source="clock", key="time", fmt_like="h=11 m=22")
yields h=7 m=46
